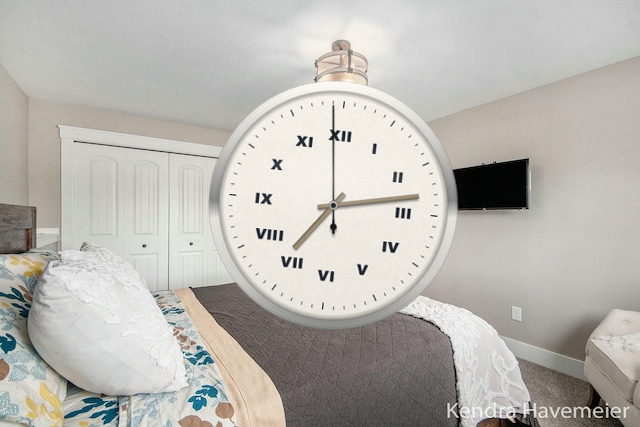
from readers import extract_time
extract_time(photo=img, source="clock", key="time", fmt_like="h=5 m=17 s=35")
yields h=7 m=12 s=59
